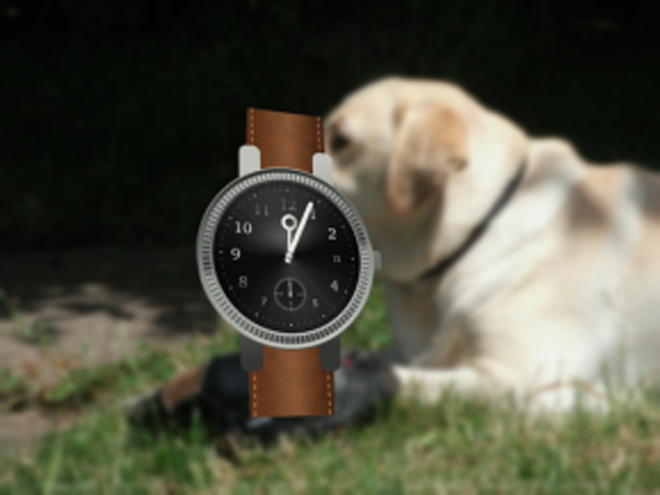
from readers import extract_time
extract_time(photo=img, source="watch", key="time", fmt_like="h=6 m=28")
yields h=12 m=4
